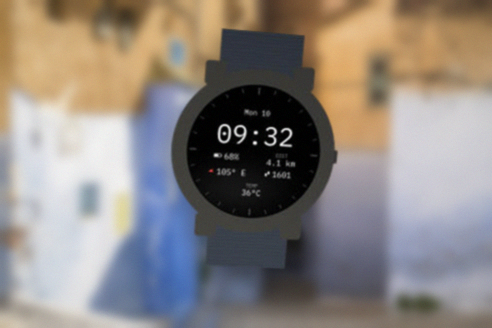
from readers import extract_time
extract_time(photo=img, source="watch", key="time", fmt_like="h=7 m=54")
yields h=9 m=32
